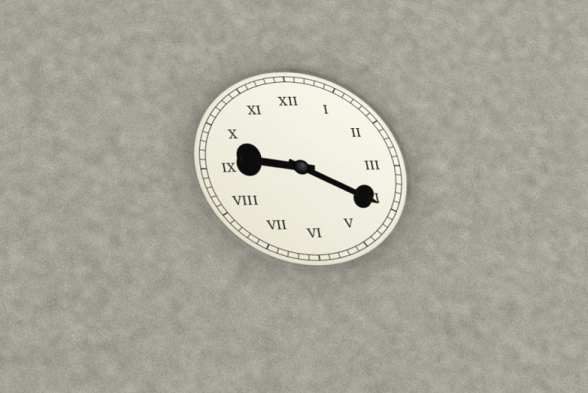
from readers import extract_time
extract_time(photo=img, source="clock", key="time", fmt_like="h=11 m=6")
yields h=9 m=20
